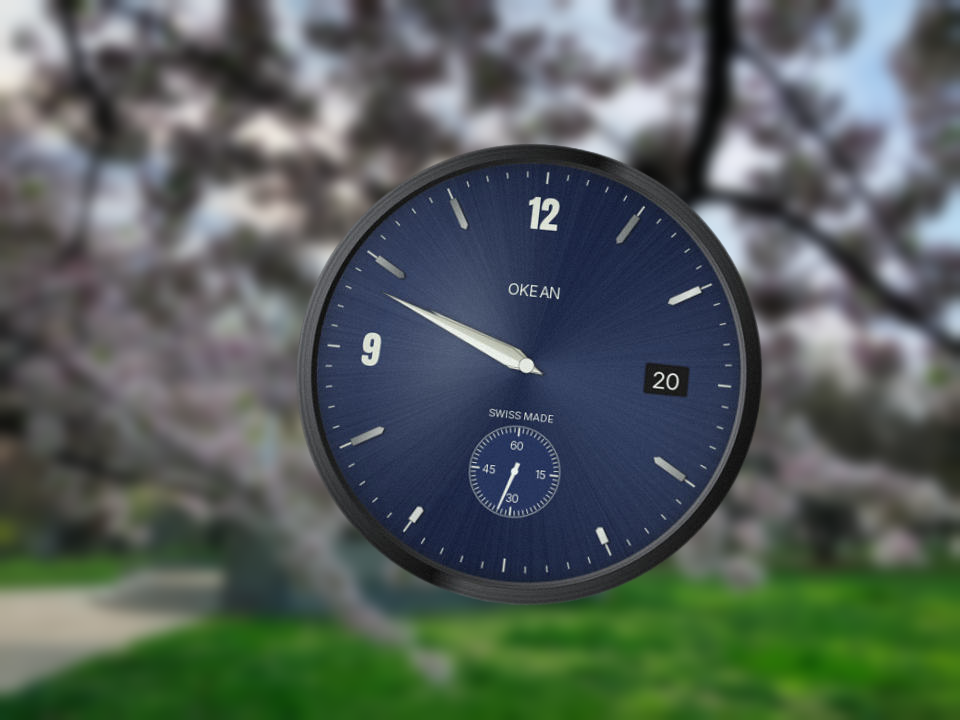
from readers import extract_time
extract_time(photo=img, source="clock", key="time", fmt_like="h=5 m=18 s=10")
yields h=9 m=48 s=33
